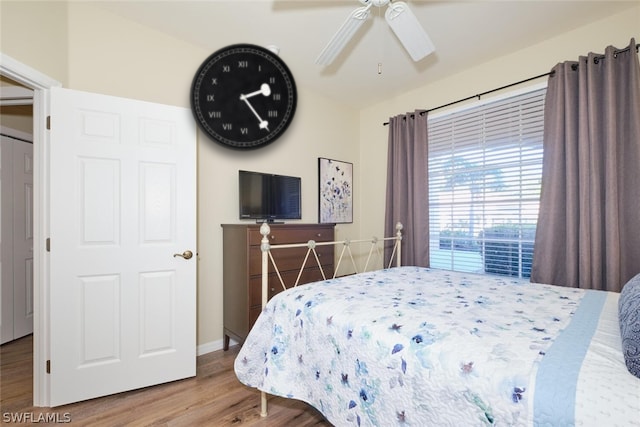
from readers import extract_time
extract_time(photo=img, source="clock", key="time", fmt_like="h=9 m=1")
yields h=2 m=24
